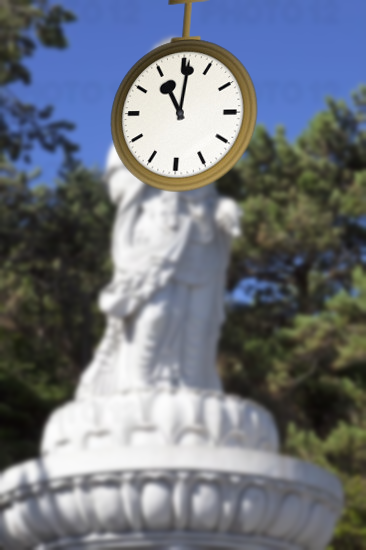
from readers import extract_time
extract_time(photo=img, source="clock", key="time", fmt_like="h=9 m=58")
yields h=11 m=1
